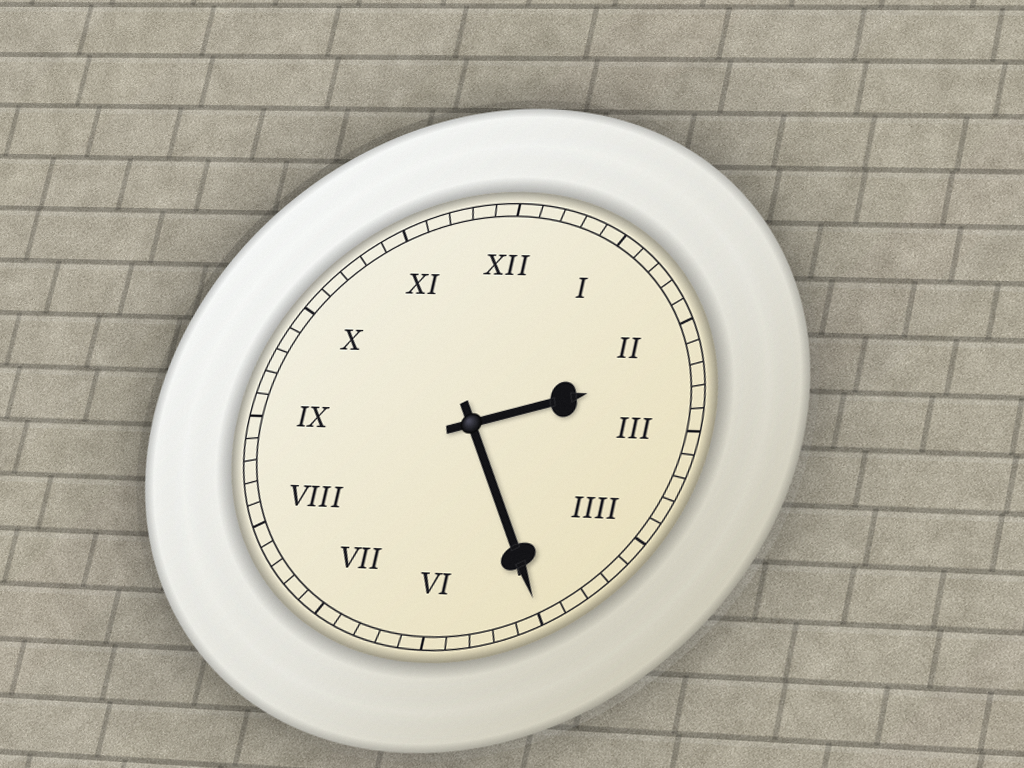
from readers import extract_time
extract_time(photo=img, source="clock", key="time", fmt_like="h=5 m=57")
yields h=2 m=25
